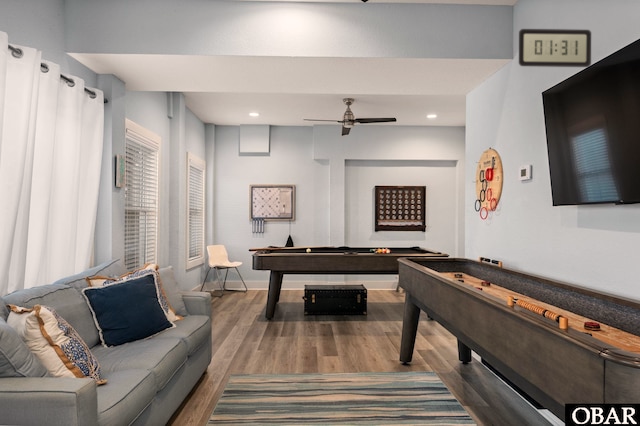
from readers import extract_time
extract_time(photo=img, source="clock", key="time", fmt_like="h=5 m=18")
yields h=1 m=31
